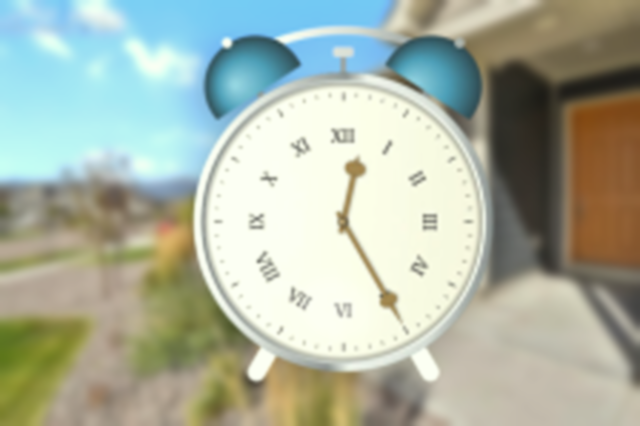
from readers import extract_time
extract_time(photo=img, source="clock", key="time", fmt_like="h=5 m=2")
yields h=12 m=25
